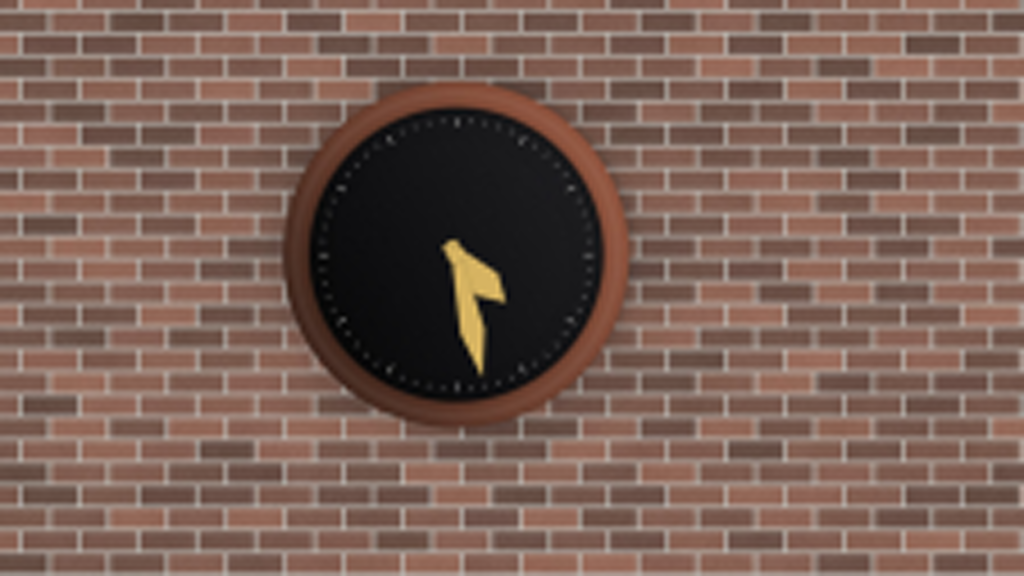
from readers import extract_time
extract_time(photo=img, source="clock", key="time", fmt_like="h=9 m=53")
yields h=4 m=28
